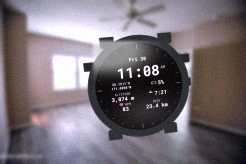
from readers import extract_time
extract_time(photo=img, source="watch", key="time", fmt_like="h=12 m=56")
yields h=11 m=8
